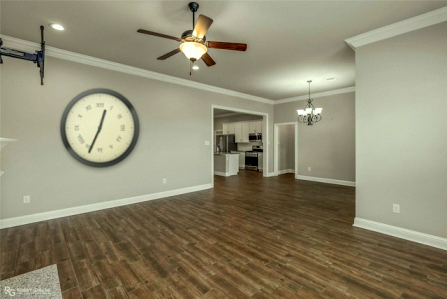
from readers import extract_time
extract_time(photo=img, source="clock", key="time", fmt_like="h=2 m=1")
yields h=12 m=34
